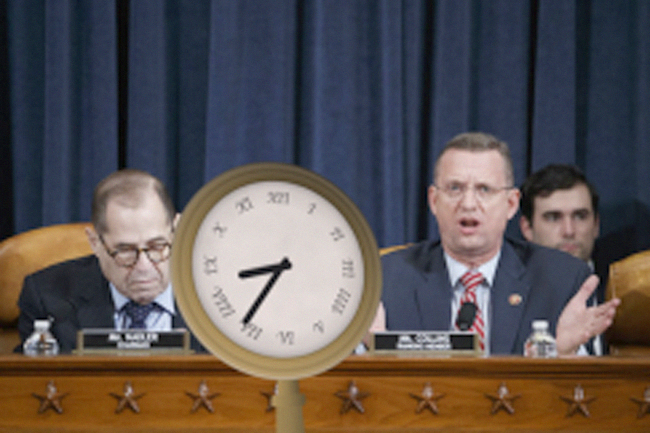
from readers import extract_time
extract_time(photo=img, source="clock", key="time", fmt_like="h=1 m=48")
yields h=8 m=36
